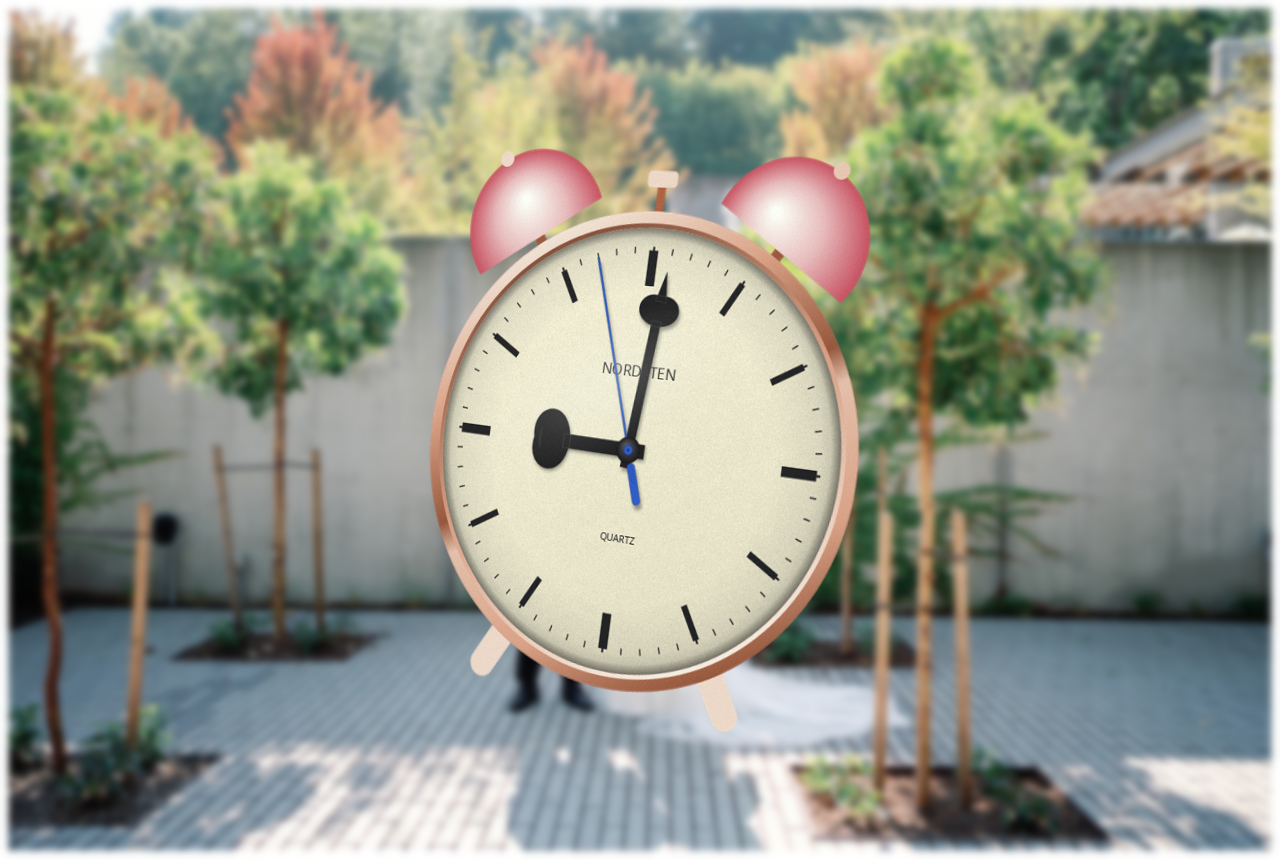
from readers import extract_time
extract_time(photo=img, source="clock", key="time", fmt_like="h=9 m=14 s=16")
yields h=9 m=0 s=57
